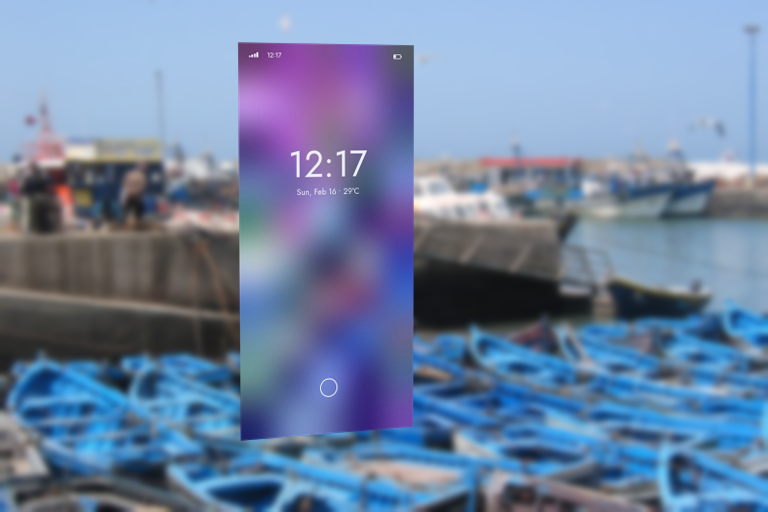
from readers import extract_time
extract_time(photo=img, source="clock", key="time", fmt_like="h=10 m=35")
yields h=12 m=17
